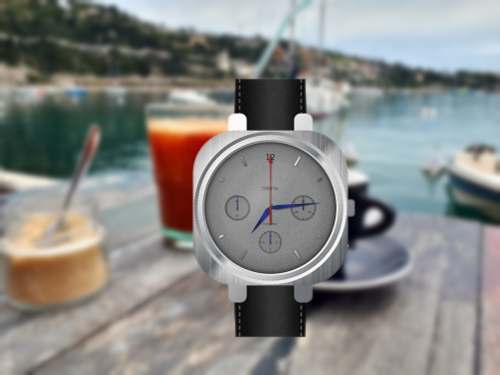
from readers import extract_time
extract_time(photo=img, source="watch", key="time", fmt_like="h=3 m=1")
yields h=7 m=14
